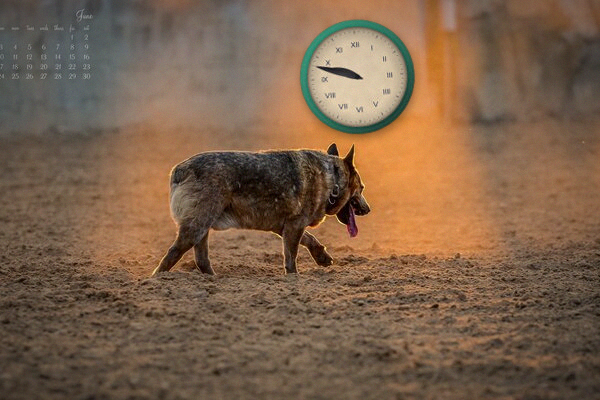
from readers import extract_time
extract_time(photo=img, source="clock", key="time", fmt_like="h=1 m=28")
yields h=9 m=48
